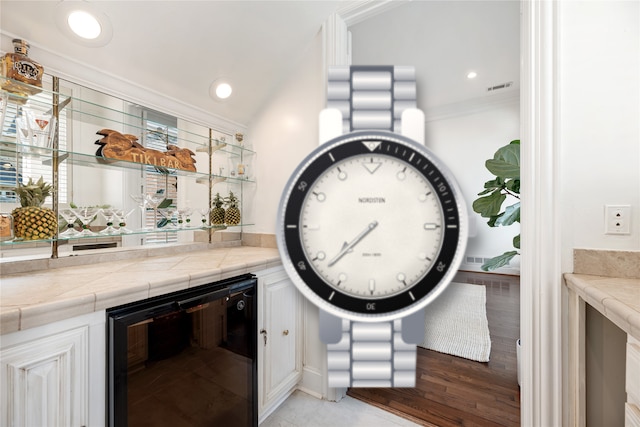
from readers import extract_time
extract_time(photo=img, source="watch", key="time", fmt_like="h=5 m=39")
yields h=7 m=38
